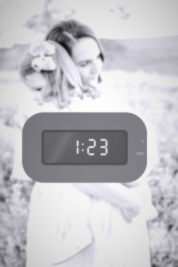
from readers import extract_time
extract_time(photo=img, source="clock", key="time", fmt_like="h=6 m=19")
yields h=1 m=23
